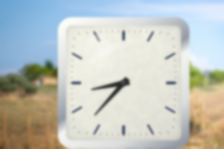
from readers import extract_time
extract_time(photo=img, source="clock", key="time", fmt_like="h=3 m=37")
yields h=8 m=37
